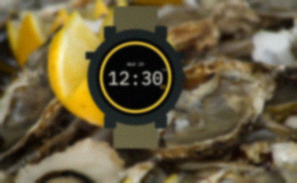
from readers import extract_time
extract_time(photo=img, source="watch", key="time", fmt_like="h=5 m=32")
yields h=12 m=30
